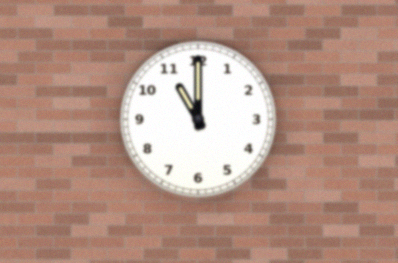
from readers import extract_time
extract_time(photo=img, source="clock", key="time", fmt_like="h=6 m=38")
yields h=11 m=0
